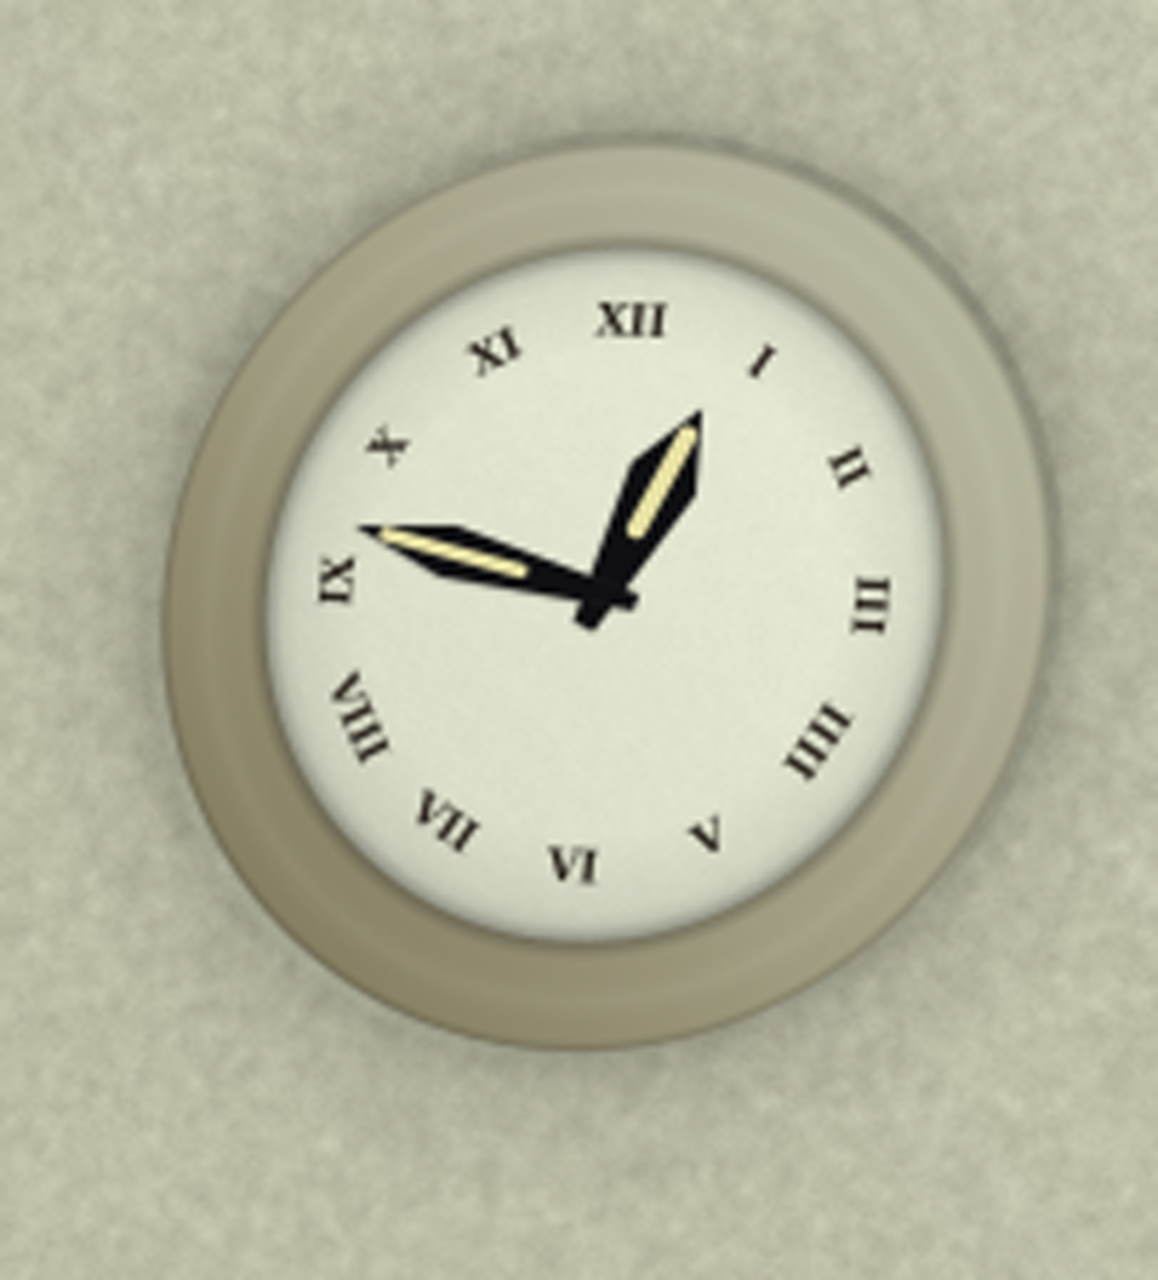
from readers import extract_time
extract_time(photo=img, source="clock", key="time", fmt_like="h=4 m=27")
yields h=12 m=47
